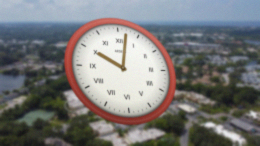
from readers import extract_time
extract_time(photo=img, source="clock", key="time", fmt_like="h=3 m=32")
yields h=10 m=2
